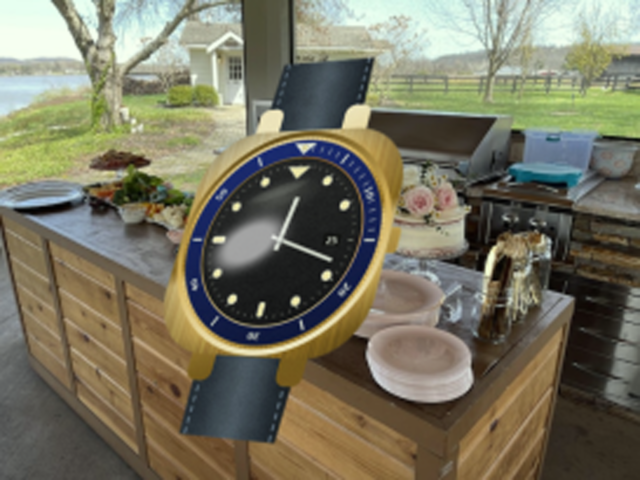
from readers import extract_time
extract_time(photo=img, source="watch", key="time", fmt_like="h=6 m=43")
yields h=12 m=18
